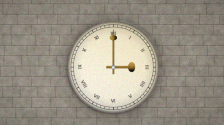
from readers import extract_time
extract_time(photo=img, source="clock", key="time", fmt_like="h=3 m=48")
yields h=3 m=0
